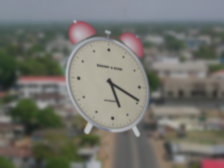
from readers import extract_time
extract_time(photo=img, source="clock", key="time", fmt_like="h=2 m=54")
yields h=5 m=19
